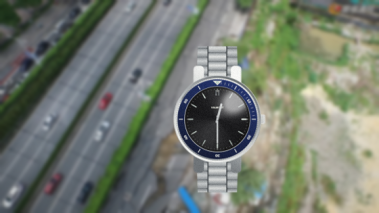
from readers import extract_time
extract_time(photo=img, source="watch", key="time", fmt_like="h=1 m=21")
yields h=12 m=30
